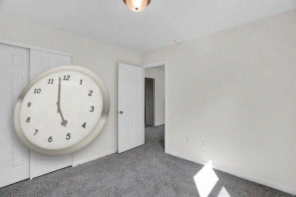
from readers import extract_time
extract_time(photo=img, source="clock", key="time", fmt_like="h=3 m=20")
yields h=4 m=58
